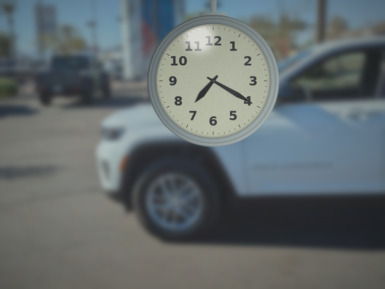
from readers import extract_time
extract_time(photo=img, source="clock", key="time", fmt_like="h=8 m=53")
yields h=7 m=20
